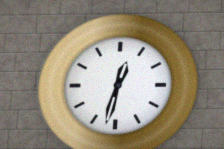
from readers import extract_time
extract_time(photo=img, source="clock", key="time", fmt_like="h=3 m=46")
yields h=12 m=32
